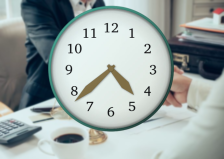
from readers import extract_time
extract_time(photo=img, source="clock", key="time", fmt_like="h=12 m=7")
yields h=4 m=38
